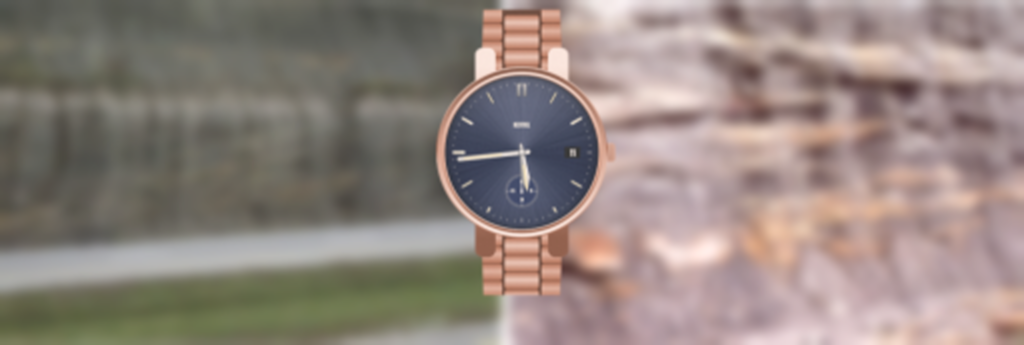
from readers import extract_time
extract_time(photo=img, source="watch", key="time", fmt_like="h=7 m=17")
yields h=5 m=44
